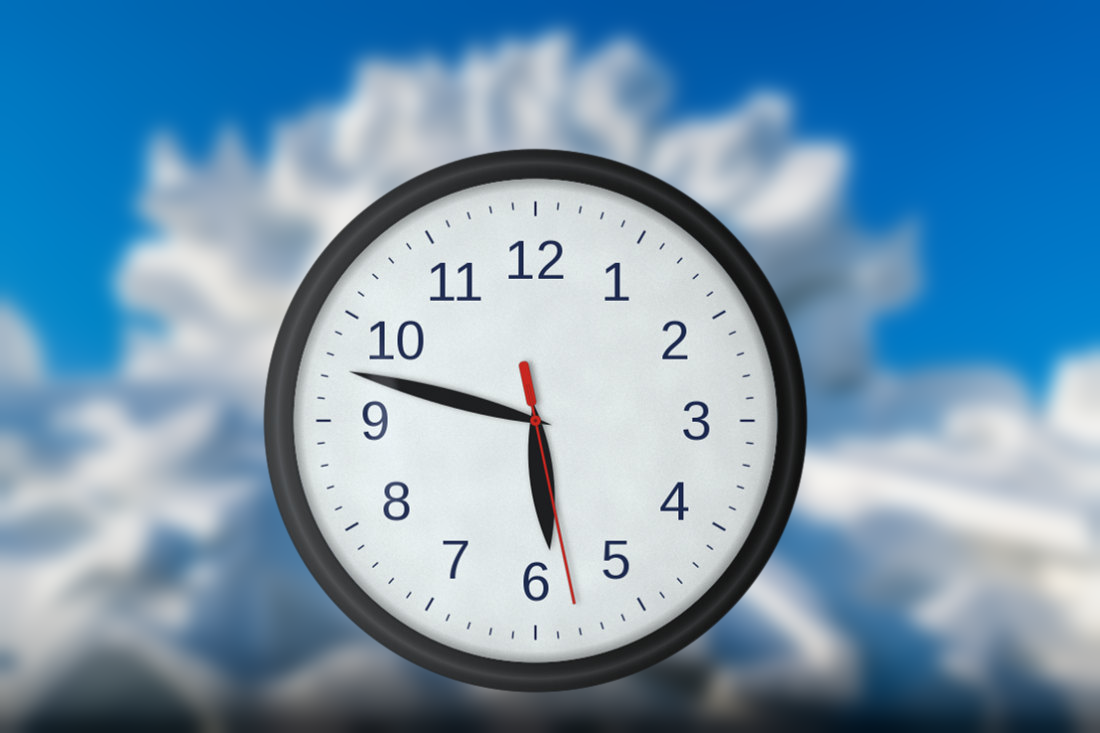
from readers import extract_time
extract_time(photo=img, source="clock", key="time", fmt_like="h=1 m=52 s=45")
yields h=5 m=47 s=28
